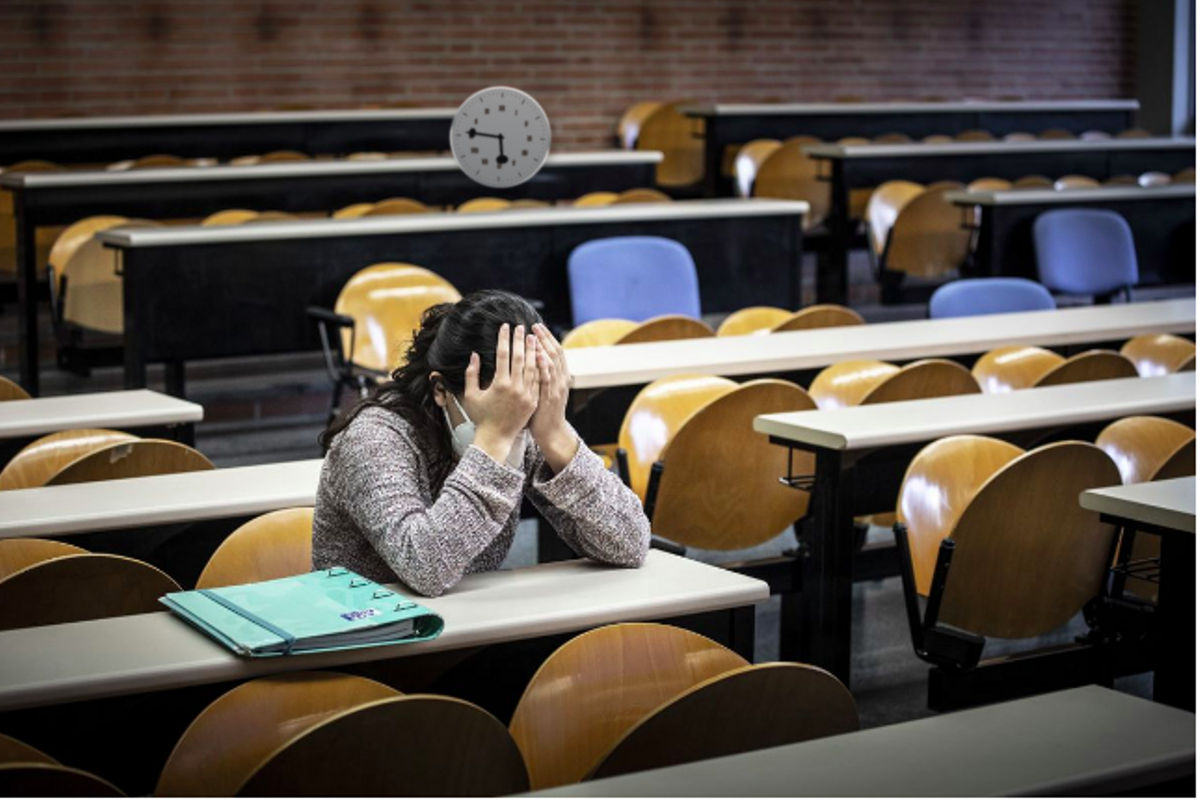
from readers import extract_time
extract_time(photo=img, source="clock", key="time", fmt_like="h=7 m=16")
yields h=5 m=46
